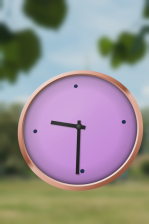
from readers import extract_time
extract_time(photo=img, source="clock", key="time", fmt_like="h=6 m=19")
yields h=9 m=31
